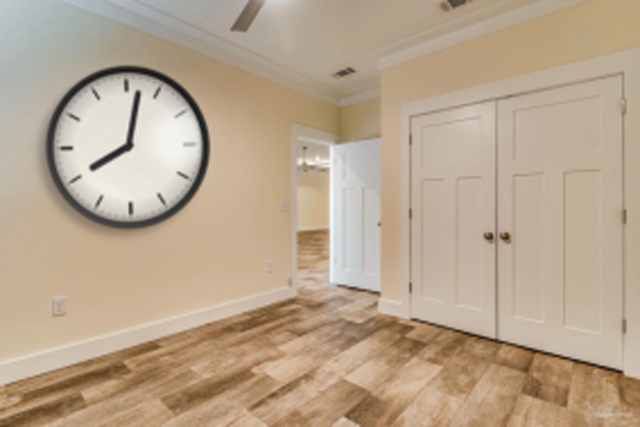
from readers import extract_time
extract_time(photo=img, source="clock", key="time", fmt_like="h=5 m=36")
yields h=8 m=2
